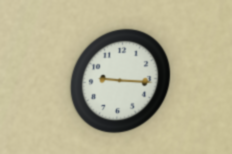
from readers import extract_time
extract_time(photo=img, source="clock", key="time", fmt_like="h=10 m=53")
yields h=9 m=16
